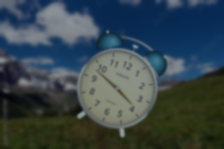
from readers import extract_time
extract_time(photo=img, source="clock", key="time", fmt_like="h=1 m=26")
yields h=3 m=48
